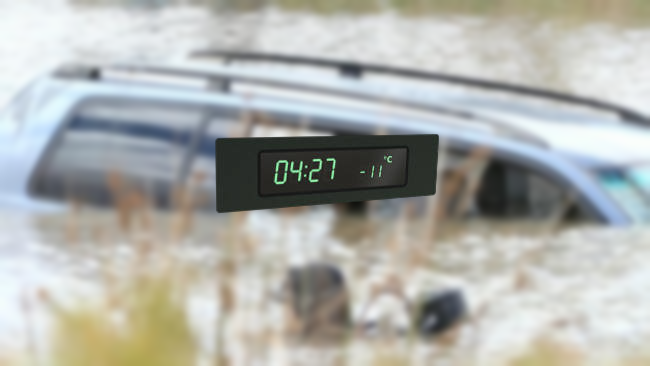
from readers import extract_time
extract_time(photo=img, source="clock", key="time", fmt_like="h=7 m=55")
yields h=4 m=27
